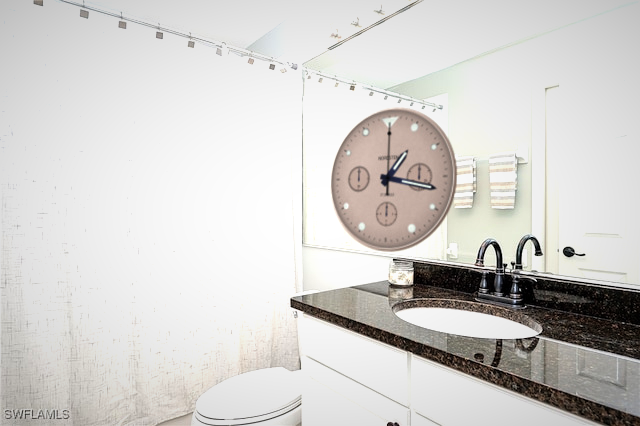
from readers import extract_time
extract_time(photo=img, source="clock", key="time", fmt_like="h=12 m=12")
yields h=1 m=17
